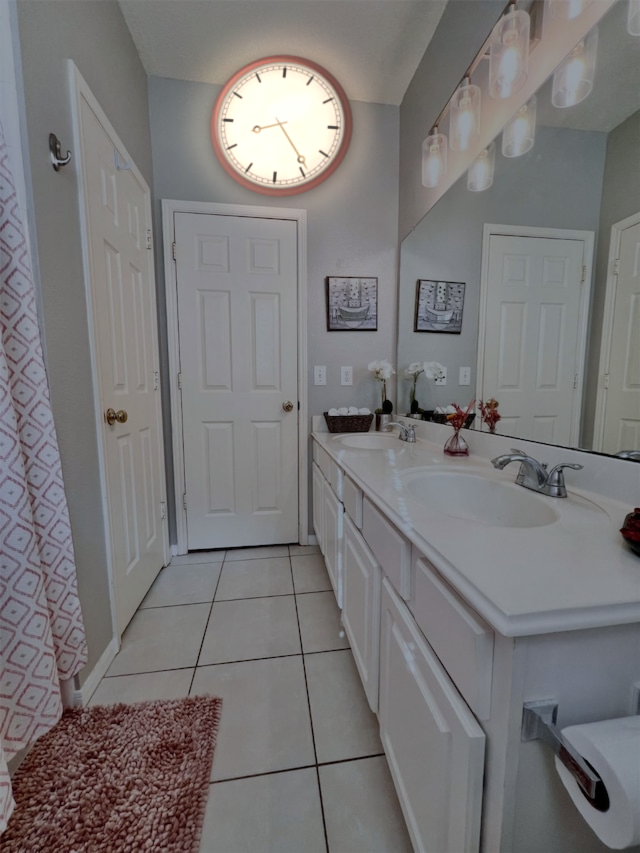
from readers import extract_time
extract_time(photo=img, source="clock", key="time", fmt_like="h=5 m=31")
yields h=8 m=24
